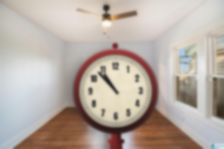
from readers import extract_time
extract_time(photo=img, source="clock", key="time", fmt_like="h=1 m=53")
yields h=10 m=53
